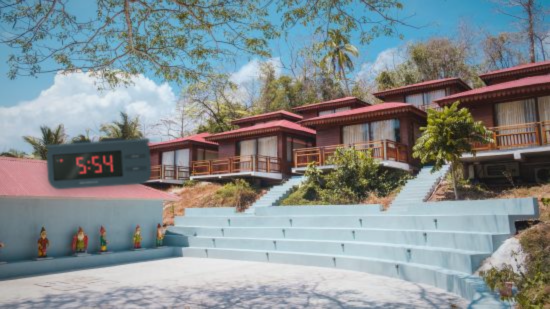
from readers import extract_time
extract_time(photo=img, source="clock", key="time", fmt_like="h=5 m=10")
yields h=5 m=54
